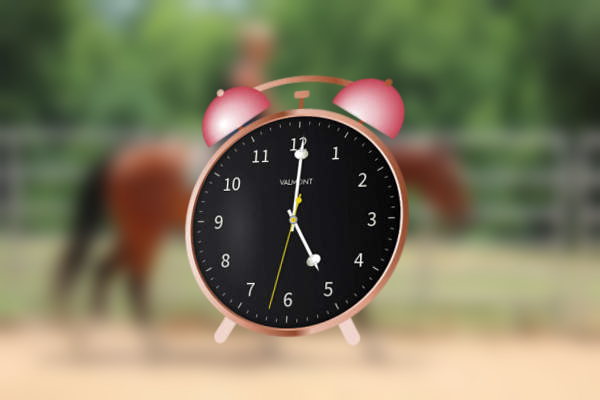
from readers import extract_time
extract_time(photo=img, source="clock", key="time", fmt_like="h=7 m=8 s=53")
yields h=5 m=0 s=32
